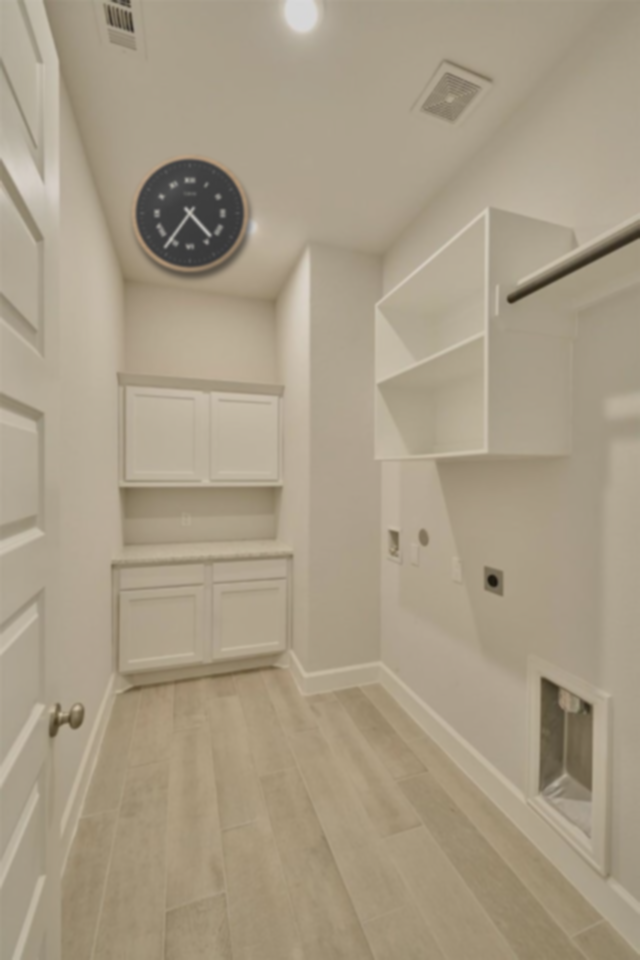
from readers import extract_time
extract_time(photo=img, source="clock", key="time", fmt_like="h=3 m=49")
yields h=4 m=36
